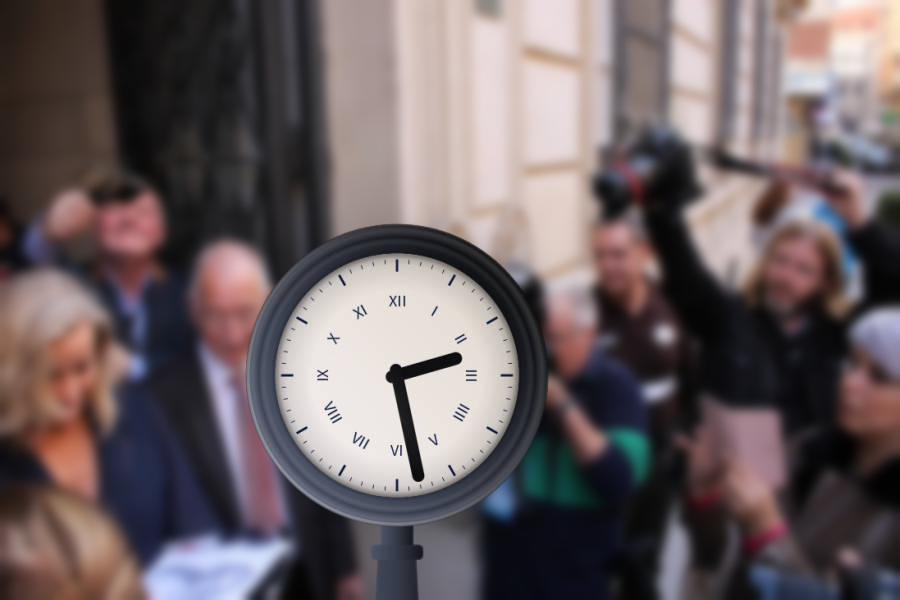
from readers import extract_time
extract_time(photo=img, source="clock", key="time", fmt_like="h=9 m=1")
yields h=2 m=28
